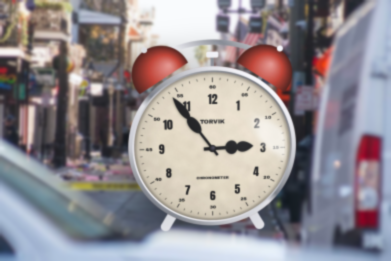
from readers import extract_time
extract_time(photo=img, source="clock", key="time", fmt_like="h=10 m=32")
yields h=2 m=54
